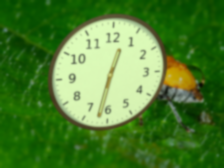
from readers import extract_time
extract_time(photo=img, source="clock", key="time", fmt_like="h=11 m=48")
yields h=12 m=32
